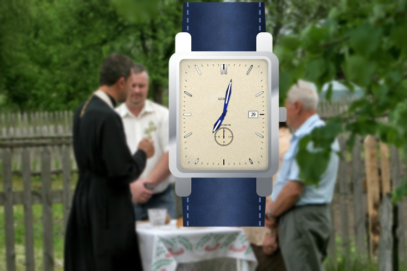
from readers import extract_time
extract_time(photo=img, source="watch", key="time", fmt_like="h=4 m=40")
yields h=7 m=2
